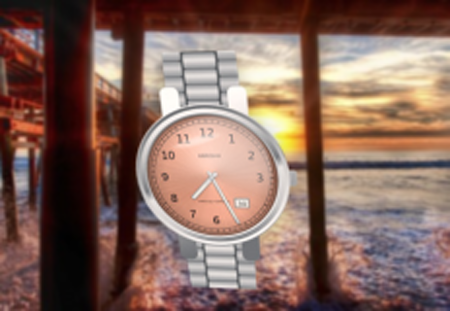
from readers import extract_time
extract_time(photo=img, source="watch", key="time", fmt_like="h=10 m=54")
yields h=7 m=26
